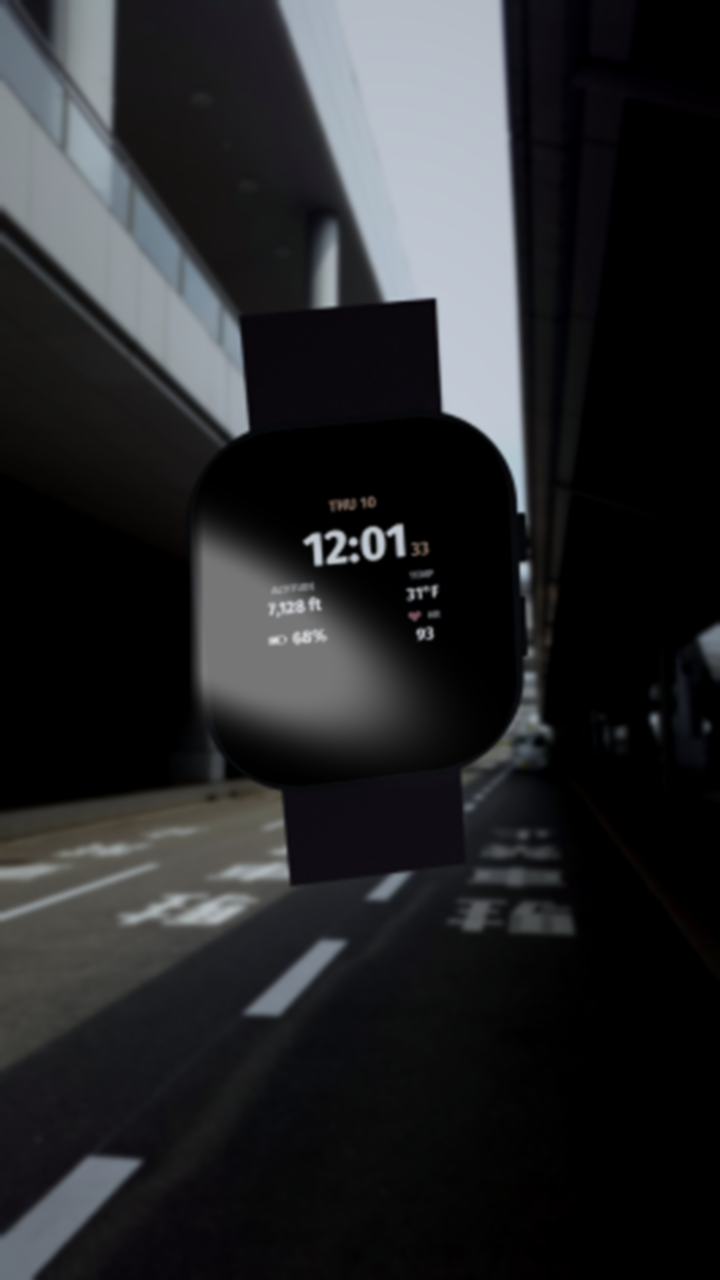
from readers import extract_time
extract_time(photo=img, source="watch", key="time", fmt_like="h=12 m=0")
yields h=12 m=1
